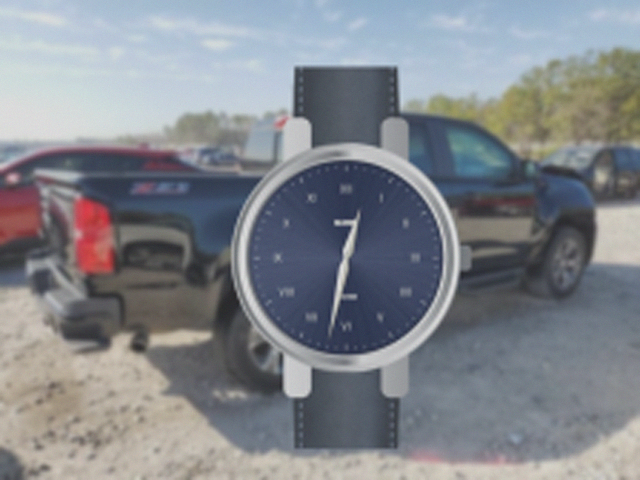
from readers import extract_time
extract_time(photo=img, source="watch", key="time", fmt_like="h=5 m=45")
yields h=12 m=32
